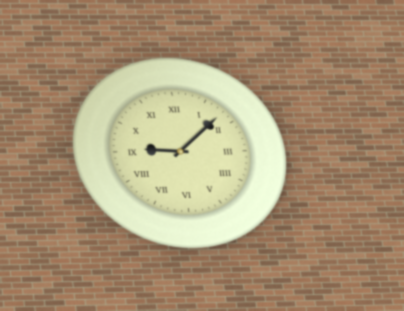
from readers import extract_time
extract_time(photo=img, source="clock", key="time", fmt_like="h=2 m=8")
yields h=9 m=8
